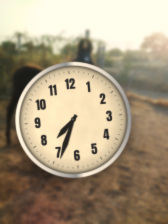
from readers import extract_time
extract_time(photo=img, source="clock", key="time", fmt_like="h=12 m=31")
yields h=7 m=34
